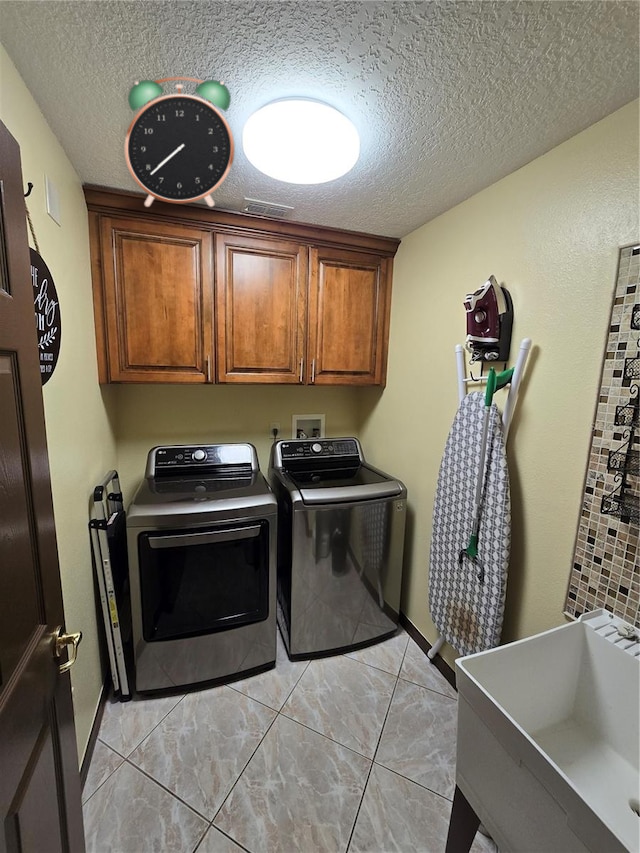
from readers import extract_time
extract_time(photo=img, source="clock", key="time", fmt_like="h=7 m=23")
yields h=7 m=38
